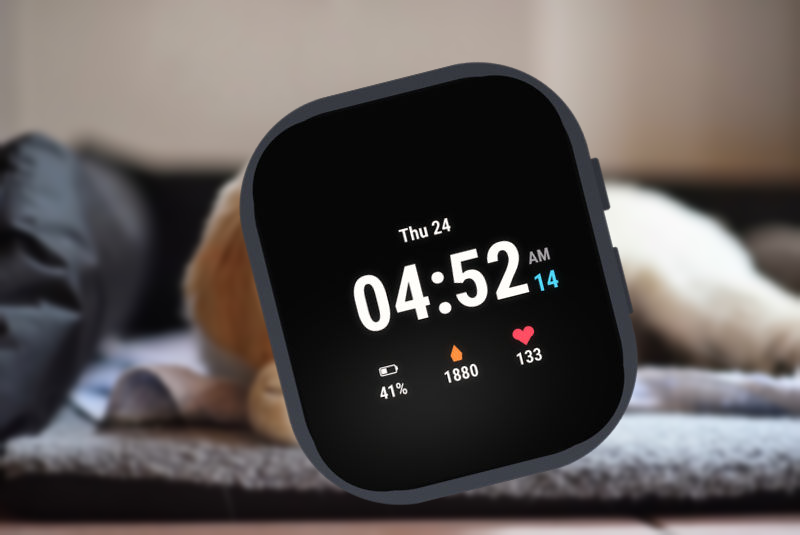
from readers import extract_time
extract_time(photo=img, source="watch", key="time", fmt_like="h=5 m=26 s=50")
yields h=4 m=52 s=14
